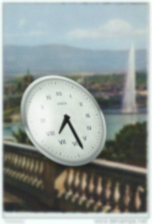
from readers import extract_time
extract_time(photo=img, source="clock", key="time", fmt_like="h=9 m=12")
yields h=7 m=28
